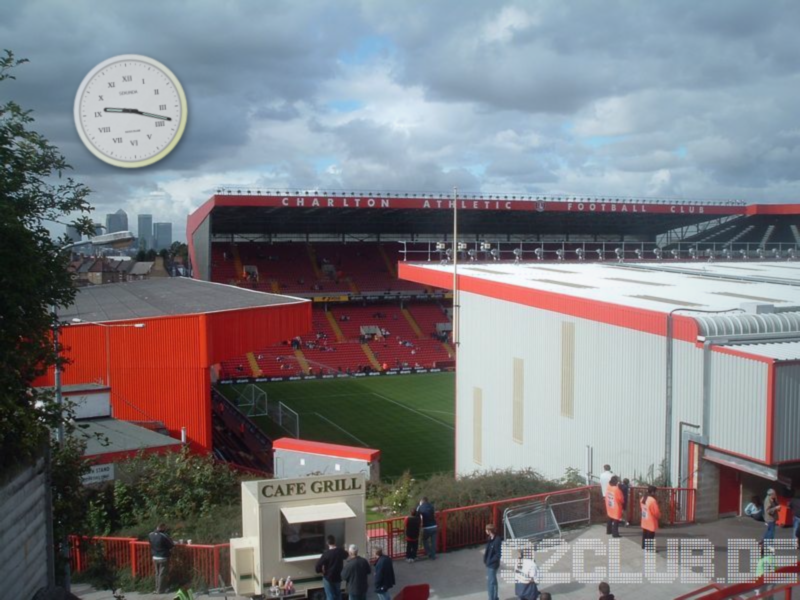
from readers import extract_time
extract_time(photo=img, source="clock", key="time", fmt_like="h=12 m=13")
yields h=9 m=18
